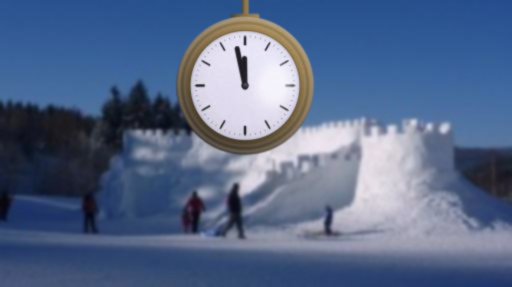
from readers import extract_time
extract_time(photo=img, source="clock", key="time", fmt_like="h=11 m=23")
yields h=11 m=58
